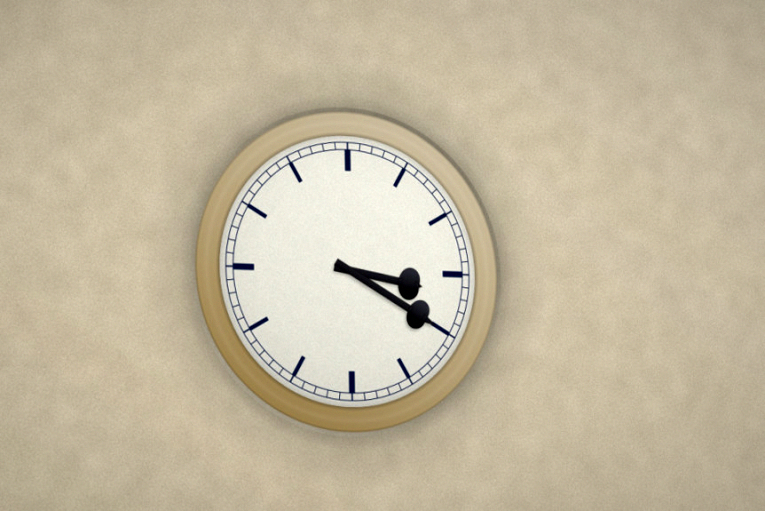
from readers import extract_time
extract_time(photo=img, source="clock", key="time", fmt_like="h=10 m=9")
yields h=3 m=20
